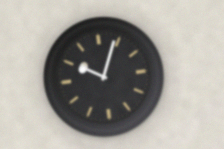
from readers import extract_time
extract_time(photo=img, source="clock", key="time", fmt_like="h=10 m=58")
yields h=10 m=4
